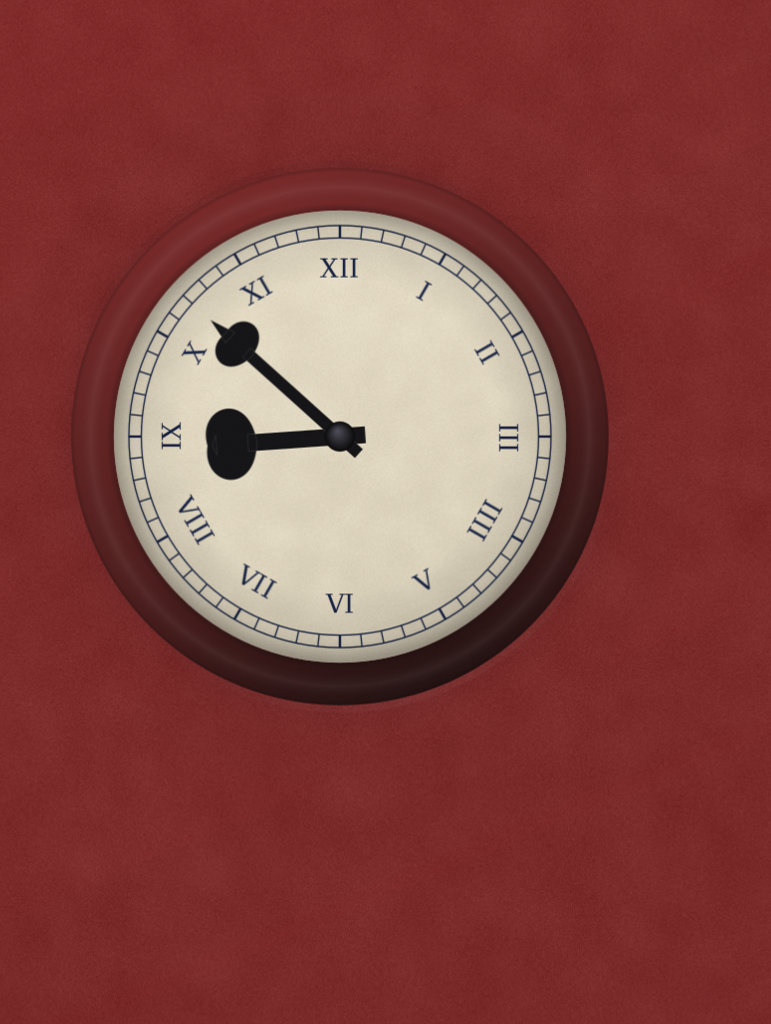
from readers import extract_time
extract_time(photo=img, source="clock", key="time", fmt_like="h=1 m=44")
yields h=8 m=52
